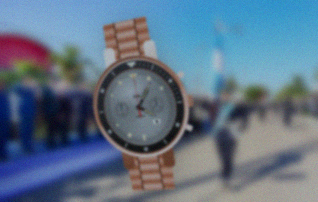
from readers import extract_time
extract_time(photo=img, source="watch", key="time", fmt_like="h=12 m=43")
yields h=4 m=6
